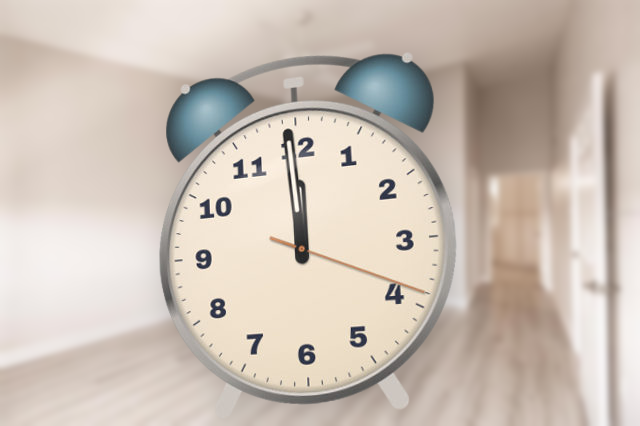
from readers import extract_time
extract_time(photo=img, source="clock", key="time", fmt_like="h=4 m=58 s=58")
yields h=11 m=59 s=19
